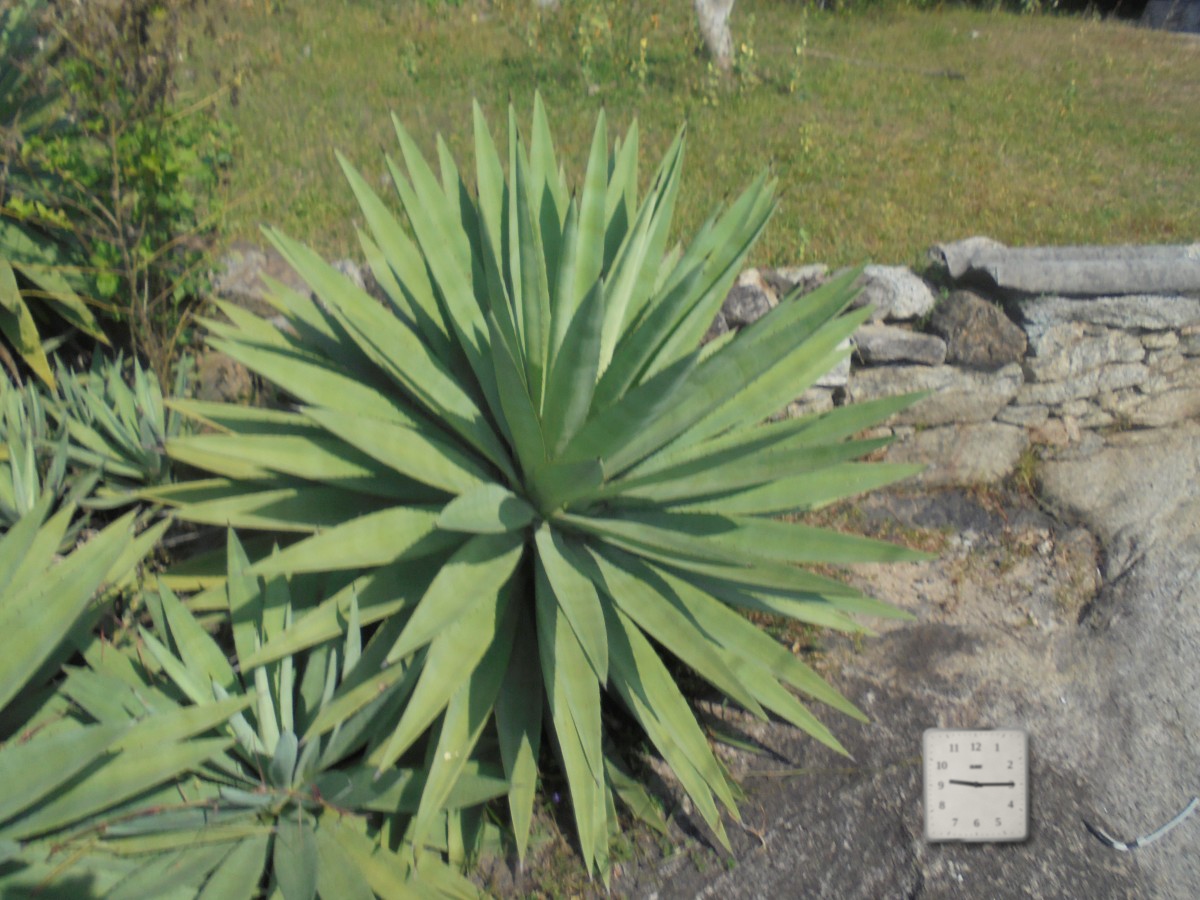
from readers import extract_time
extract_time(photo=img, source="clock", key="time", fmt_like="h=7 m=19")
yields h=9 m=15
